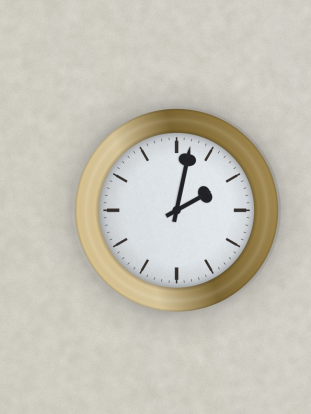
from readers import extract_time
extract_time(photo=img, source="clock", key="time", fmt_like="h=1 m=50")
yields h=2 m=2
